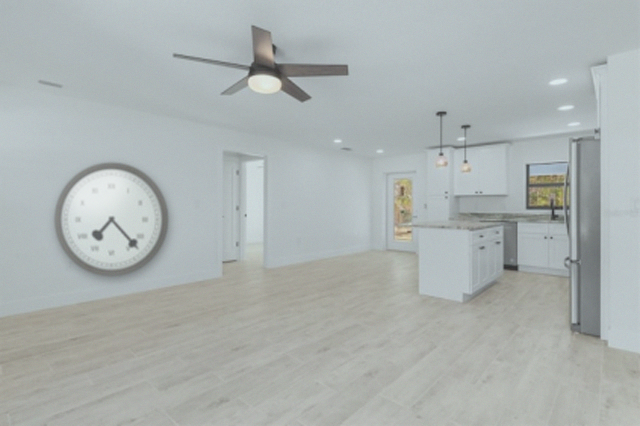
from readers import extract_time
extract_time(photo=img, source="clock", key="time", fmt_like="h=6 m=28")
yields h=7 m=23
